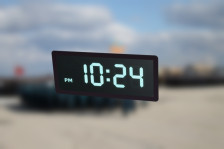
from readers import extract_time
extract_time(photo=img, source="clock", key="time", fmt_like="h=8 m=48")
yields h=10 m=24
